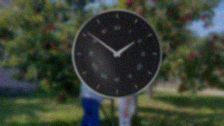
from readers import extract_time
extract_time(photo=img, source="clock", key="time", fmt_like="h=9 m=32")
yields h=1 m=51
